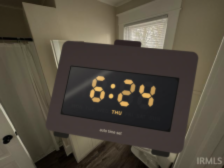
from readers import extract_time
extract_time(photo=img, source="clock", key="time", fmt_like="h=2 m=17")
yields h=6 m=24
